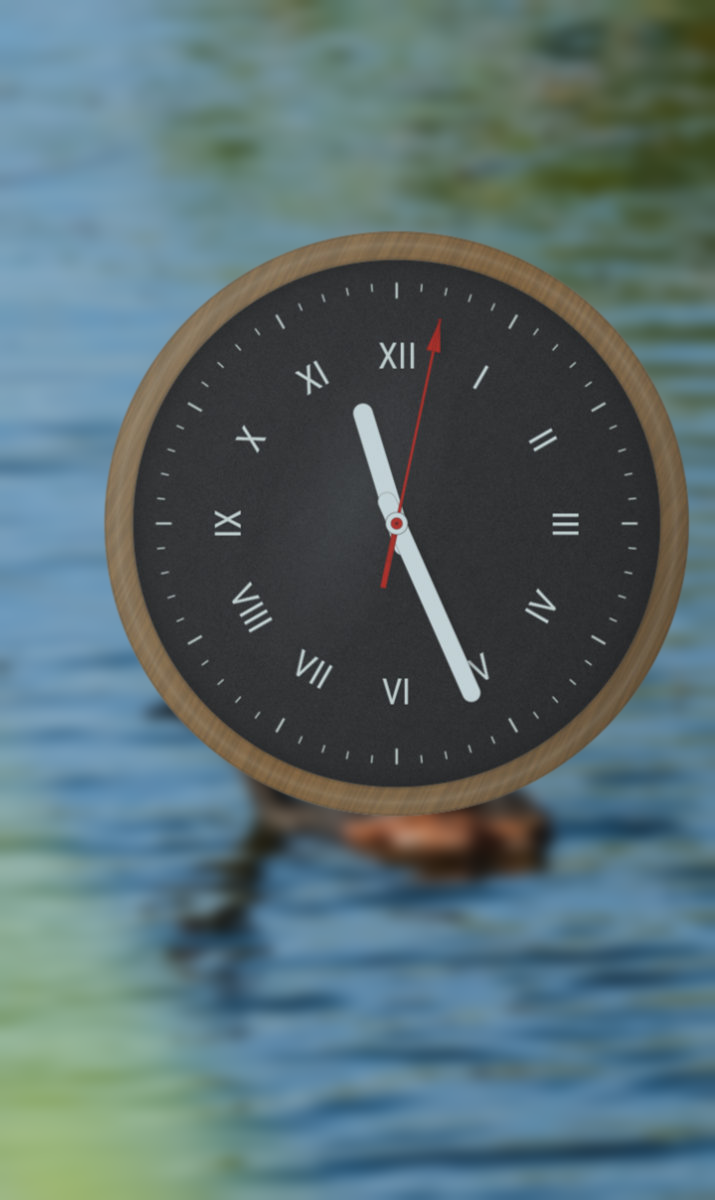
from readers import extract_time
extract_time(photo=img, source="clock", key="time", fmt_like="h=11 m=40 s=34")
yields h=11 m=26 s=2
